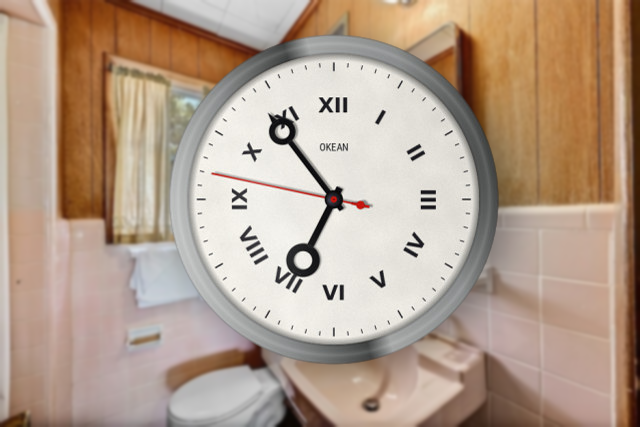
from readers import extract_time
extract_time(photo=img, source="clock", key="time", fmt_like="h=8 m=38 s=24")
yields h=6 m=53 s=47
